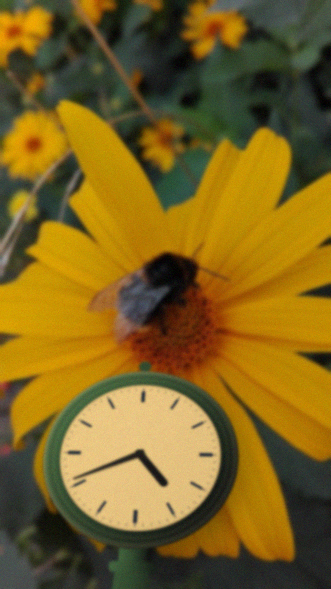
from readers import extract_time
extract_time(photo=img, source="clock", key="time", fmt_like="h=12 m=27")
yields h=4 m=41
